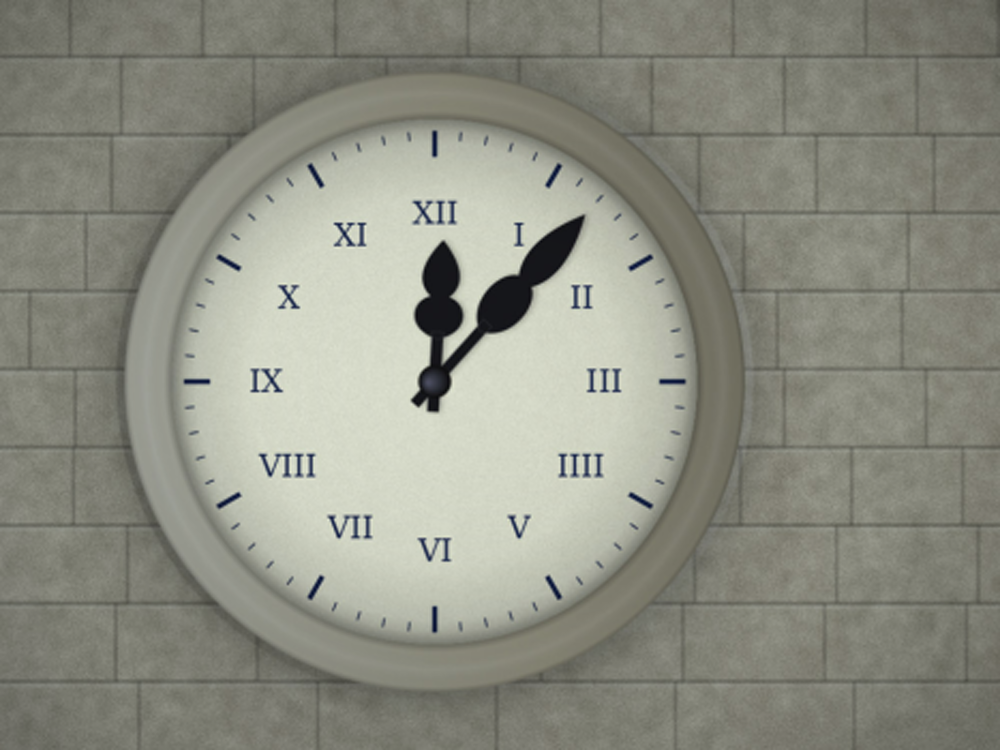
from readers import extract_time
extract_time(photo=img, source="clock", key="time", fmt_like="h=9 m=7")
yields h=12 m=7
